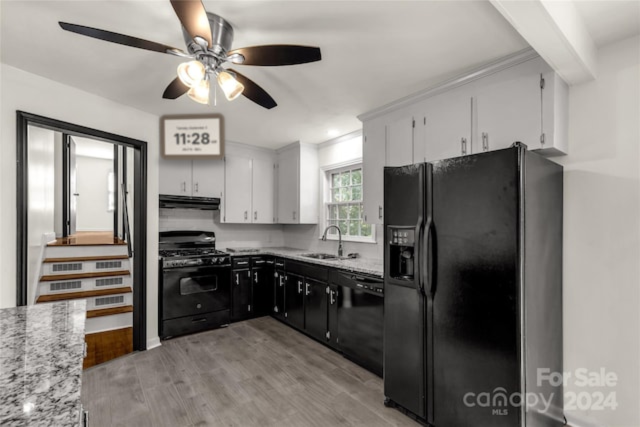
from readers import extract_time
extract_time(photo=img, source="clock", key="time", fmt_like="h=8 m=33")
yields h=11 m=28
